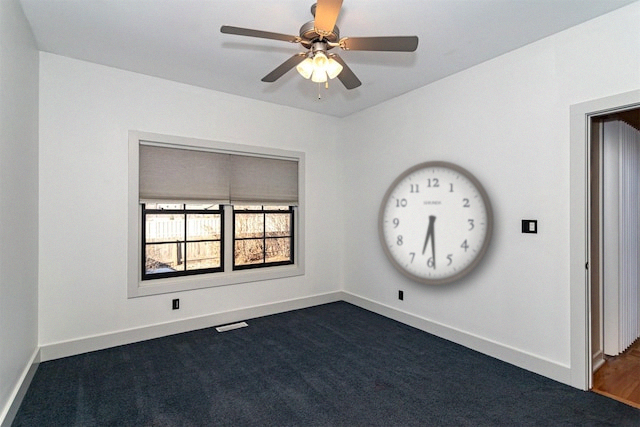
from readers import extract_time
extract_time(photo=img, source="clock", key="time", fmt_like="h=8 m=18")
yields h=6 m=29
